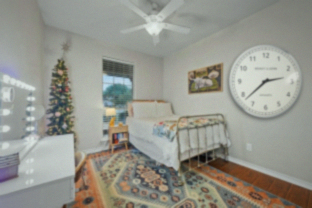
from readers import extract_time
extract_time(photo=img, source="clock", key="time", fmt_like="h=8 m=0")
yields h=2 m=38
